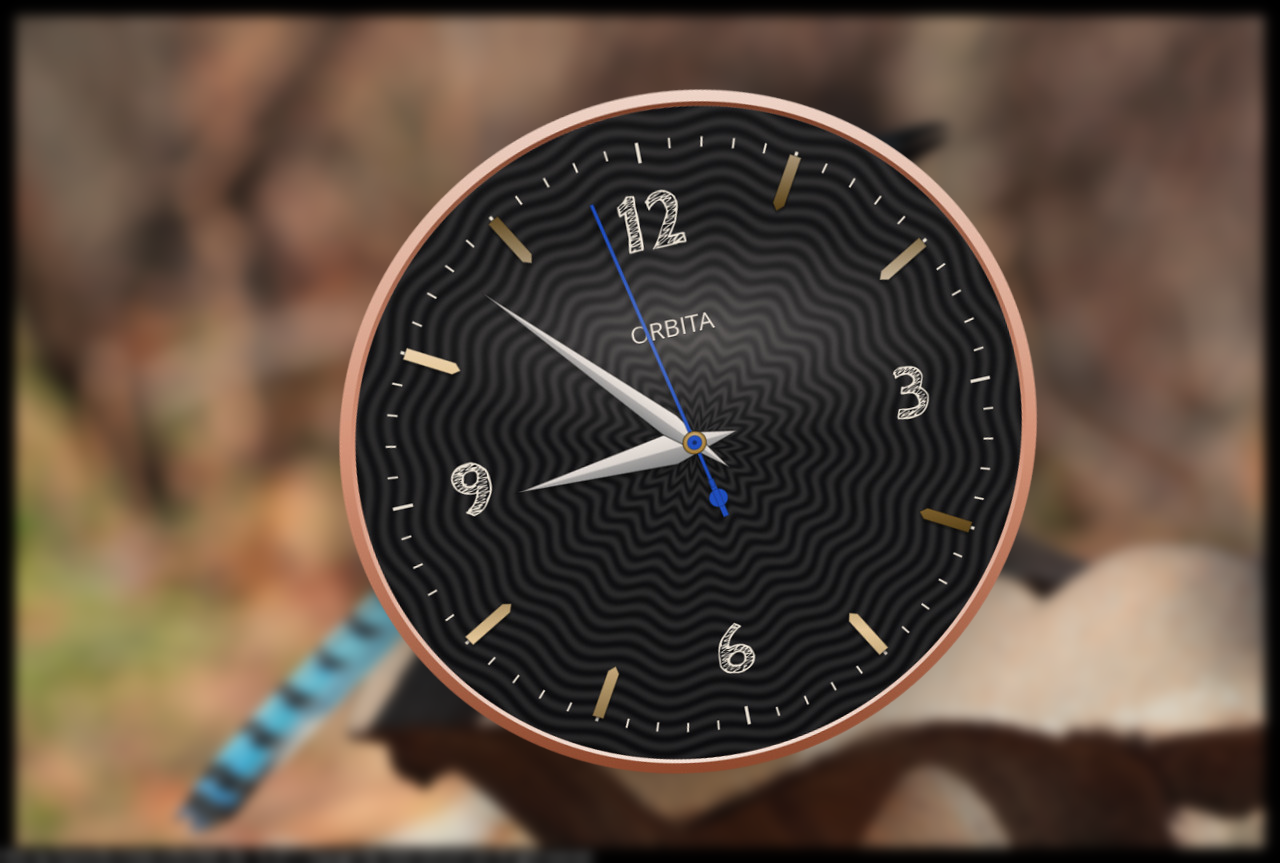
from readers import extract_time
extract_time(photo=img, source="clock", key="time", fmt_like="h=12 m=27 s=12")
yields h=8 m=52 s=58
